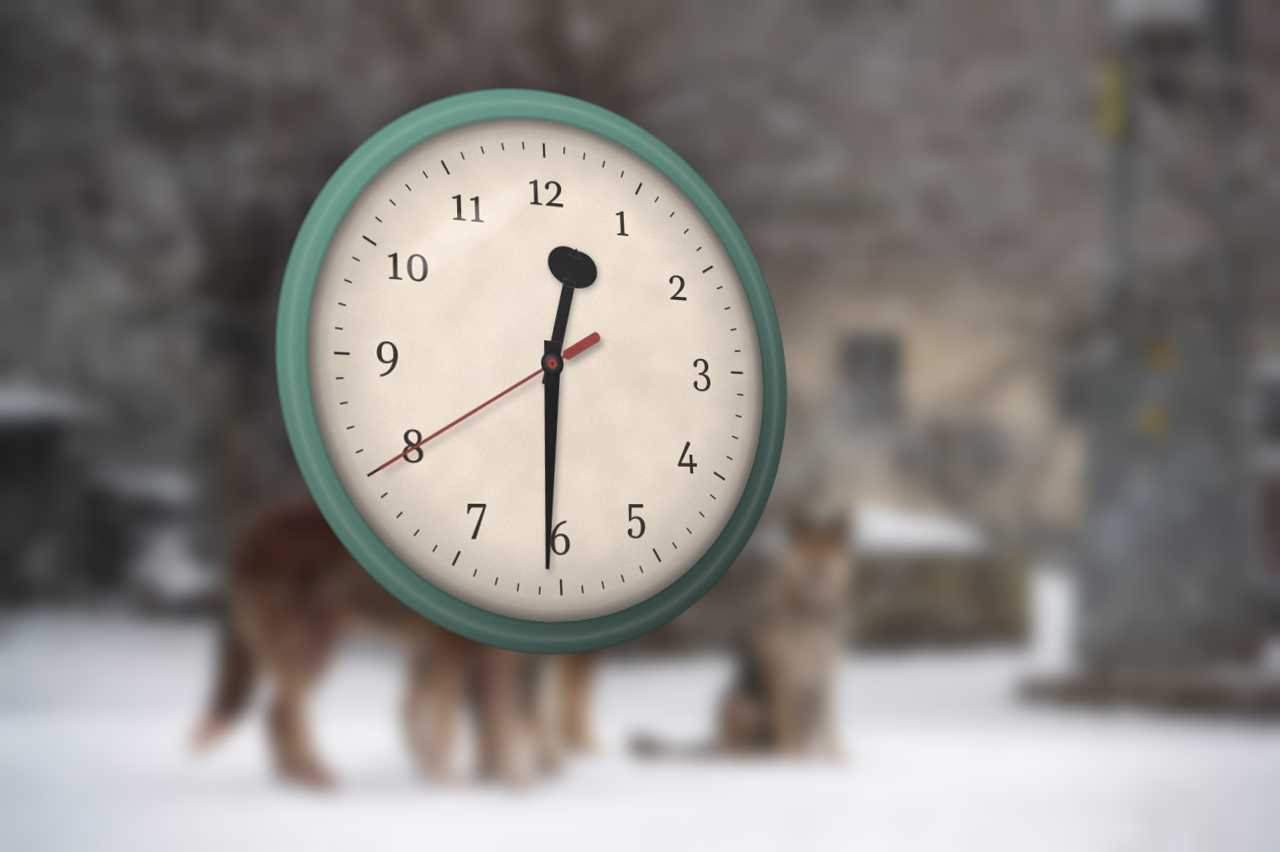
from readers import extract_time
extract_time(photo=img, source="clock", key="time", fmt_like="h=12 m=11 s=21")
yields h=12 m=30 s=40
